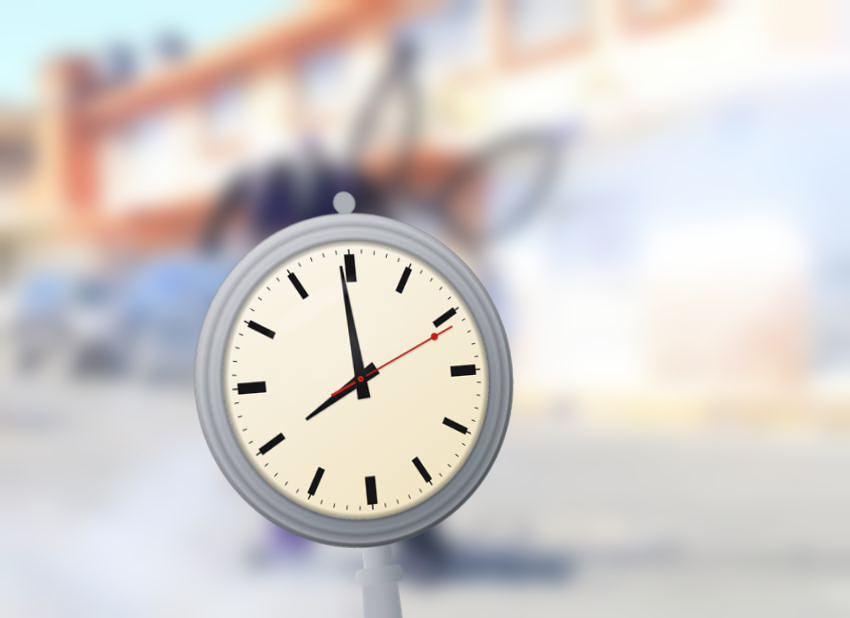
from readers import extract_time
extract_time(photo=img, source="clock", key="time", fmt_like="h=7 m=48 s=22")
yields h=7 m=59 s=11
